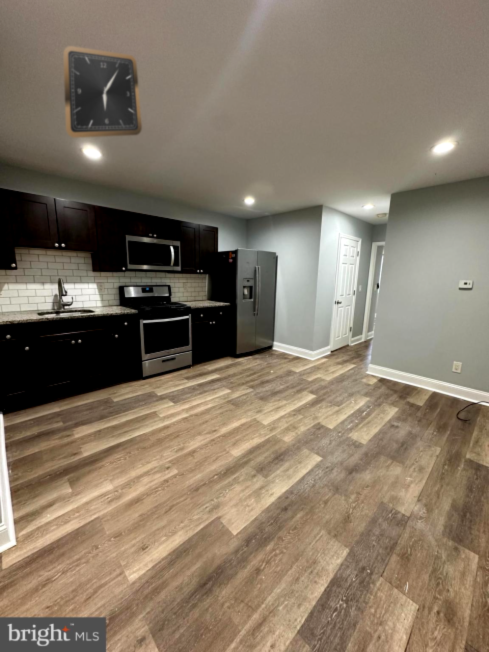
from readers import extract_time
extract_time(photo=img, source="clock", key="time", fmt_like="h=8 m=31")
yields h=6 m=6
